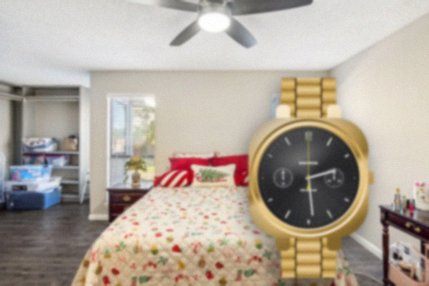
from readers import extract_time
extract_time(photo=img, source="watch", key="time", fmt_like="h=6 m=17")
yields h=2 m=29
